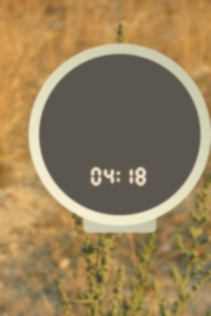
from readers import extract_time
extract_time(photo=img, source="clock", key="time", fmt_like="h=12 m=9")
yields h=4 m=18
